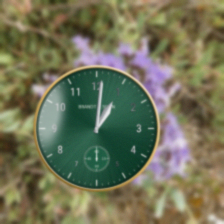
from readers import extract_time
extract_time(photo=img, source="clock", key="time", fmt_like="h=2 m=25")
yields h=1 m=1
